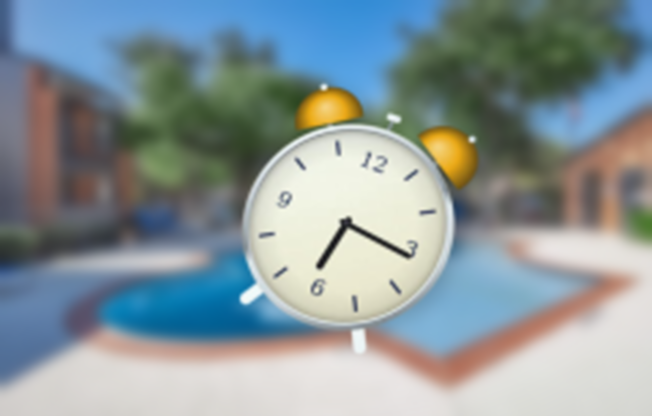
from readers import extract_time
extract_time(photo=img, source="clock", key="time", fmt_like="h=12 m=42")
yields h=6 m=16
